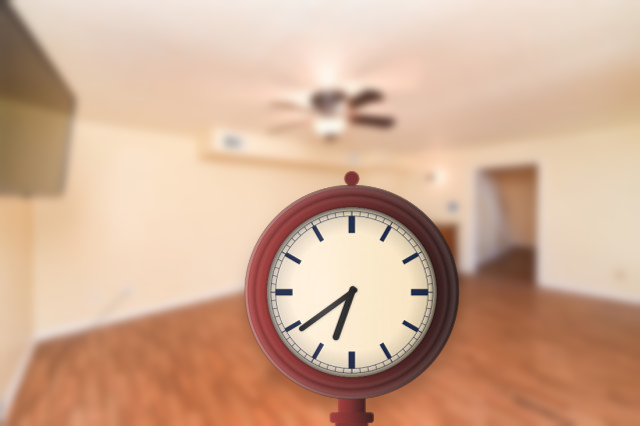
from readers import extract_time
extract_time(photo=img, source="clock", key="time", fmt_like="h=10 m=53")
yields h=6 m=39
